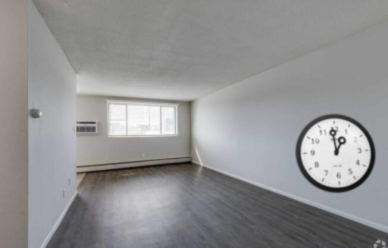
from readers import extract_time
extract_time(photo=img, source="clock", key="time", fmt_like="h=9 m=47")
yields h=12 m=59
